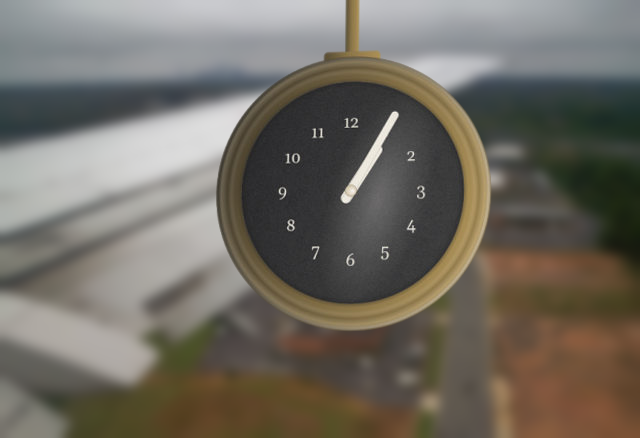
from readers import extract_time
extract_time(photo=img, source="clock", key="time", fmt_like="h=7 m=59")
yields h=1 m=5
